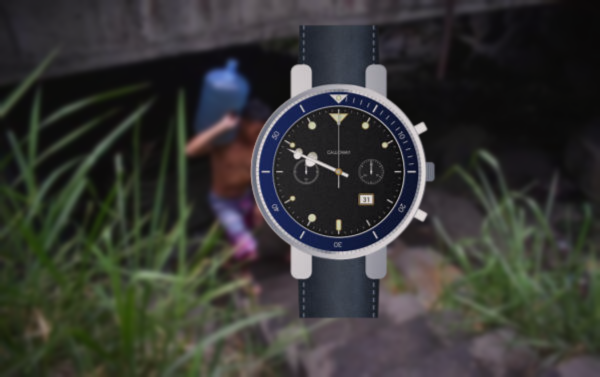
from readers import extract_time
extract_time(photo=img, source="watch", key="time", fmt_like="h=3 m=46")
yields h=9 m=49
